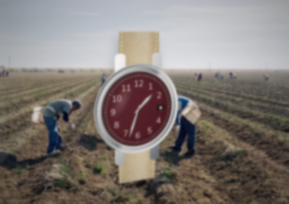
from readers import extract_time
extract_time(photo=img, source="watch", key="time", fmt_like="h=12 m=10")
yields h=1 m=33
